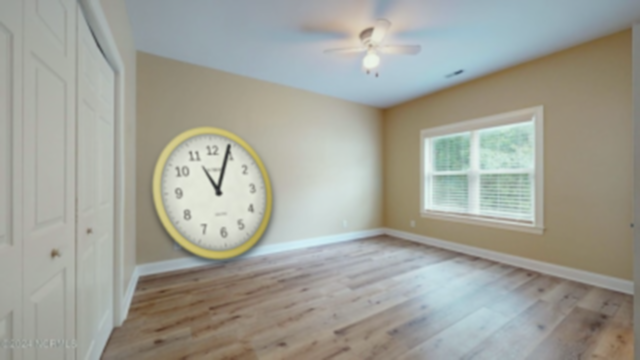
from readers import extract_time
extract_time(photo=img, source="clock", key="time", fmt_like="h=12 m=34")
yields h=11 m=4
